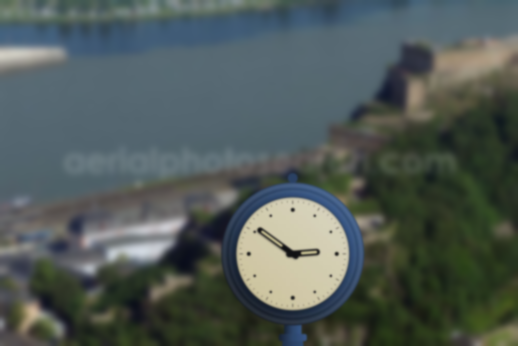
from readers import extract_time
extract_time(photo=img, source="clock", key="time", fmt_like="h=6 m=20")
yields h=2 m=51
